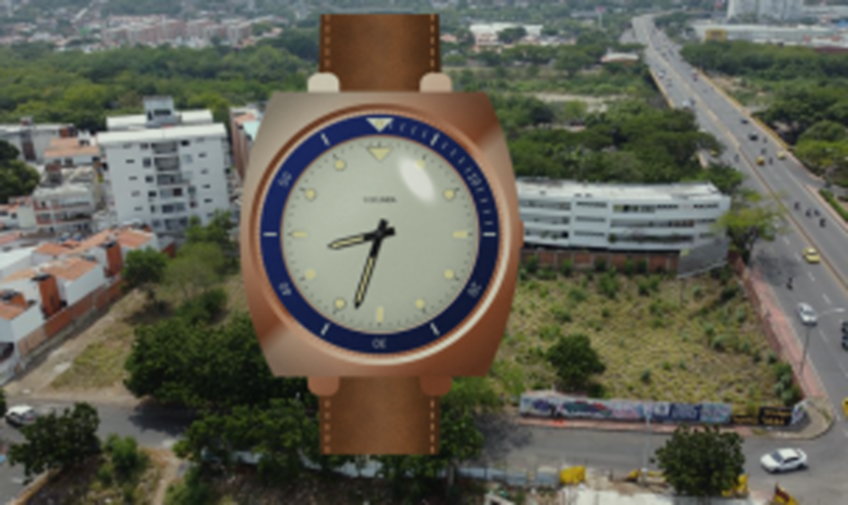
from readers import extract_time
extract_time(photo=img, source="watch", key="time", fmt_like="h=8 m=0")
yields h=8 m=33
